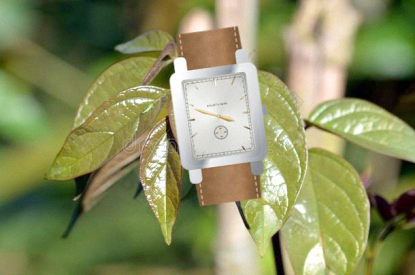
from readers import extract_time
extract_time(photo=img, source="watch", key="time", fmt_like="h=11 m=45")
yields h=3 m=49
